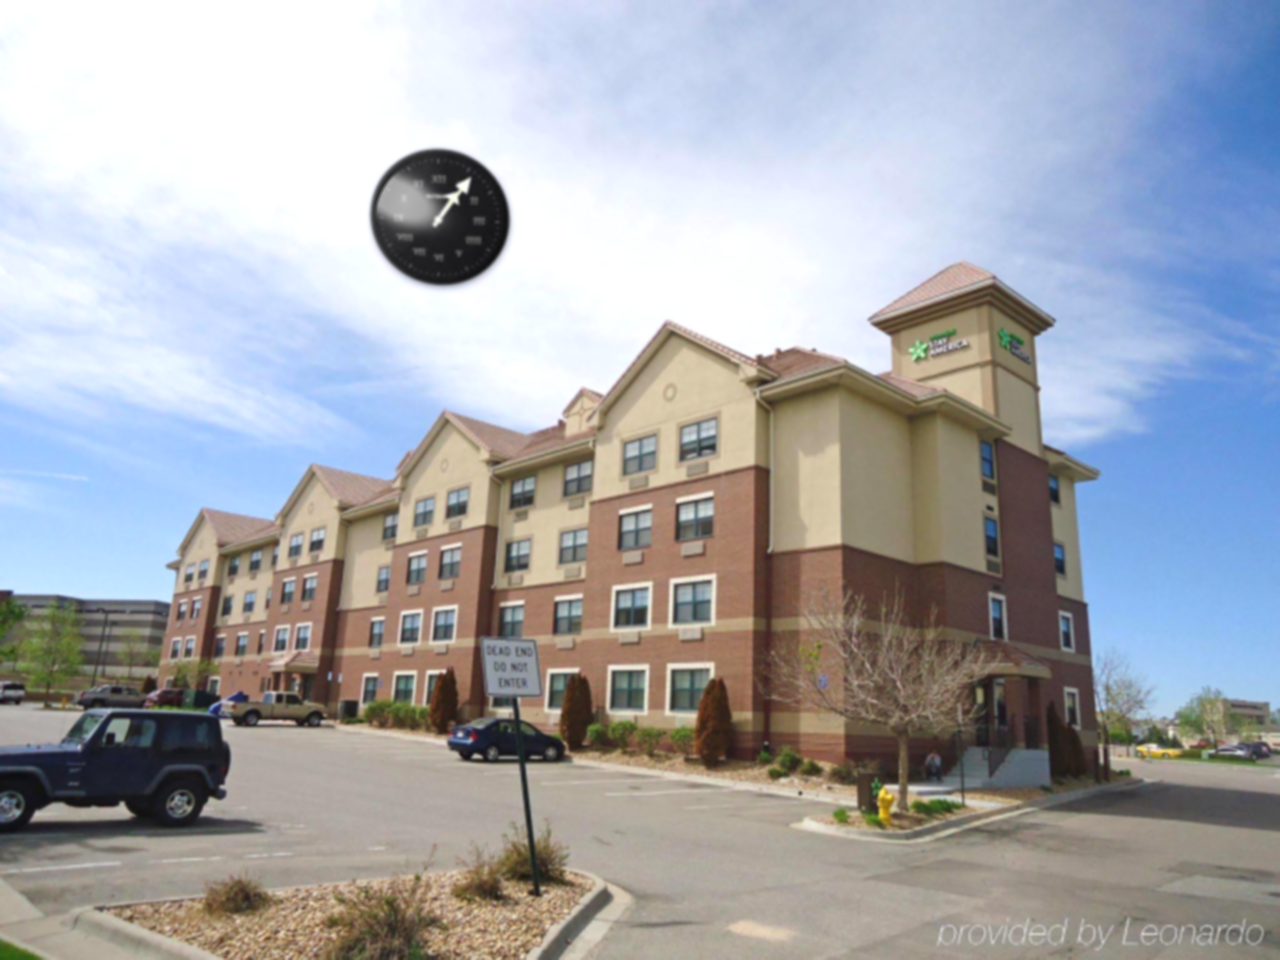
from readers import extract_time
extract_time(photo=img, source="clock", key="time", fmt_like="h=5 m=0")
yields h=1 m=6
